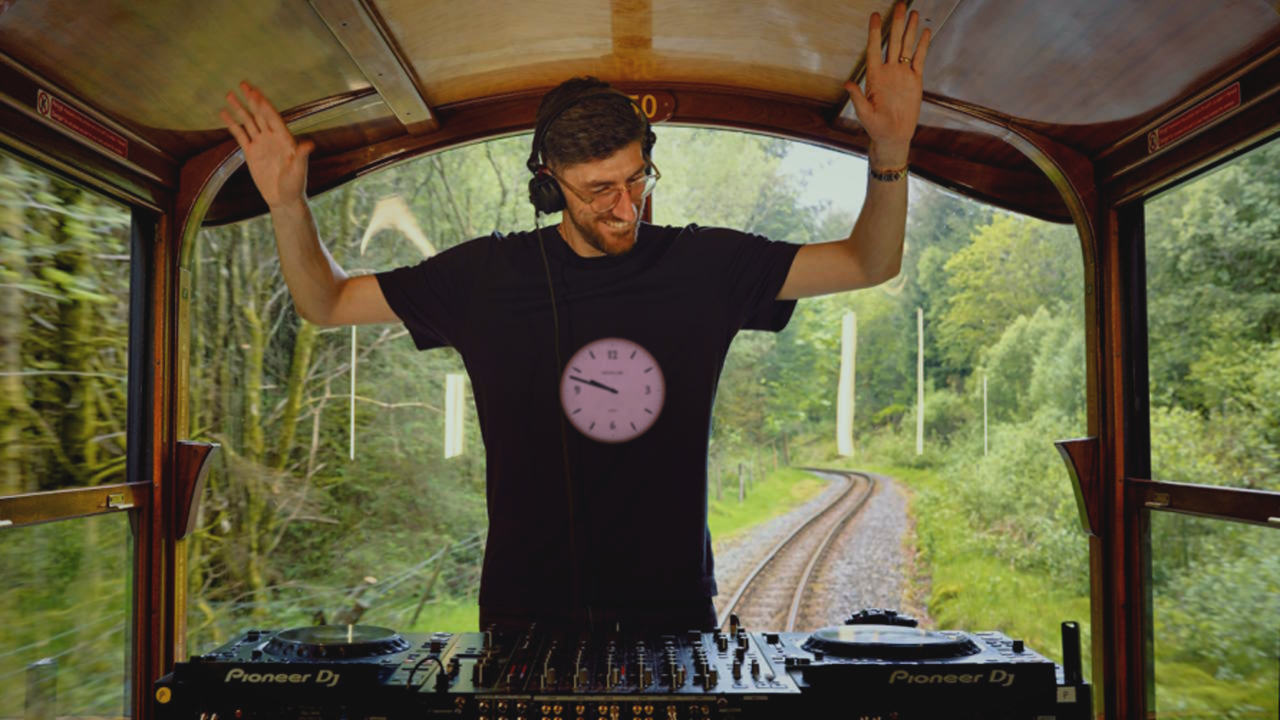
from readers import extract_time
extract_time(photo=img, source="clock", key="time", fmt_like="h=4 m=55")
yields h=9 m=48
